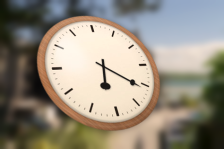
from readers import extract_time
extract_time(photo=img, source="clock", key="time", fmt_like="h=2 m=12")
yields h=6 m=21
